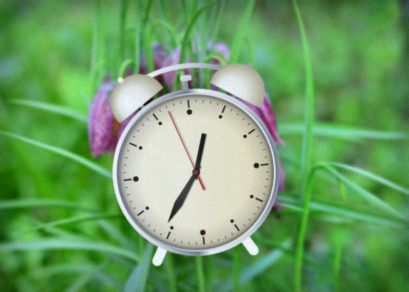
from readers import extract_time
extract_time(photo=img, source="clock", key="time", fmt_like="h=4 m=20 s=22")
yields h=12 m=35 s=57
